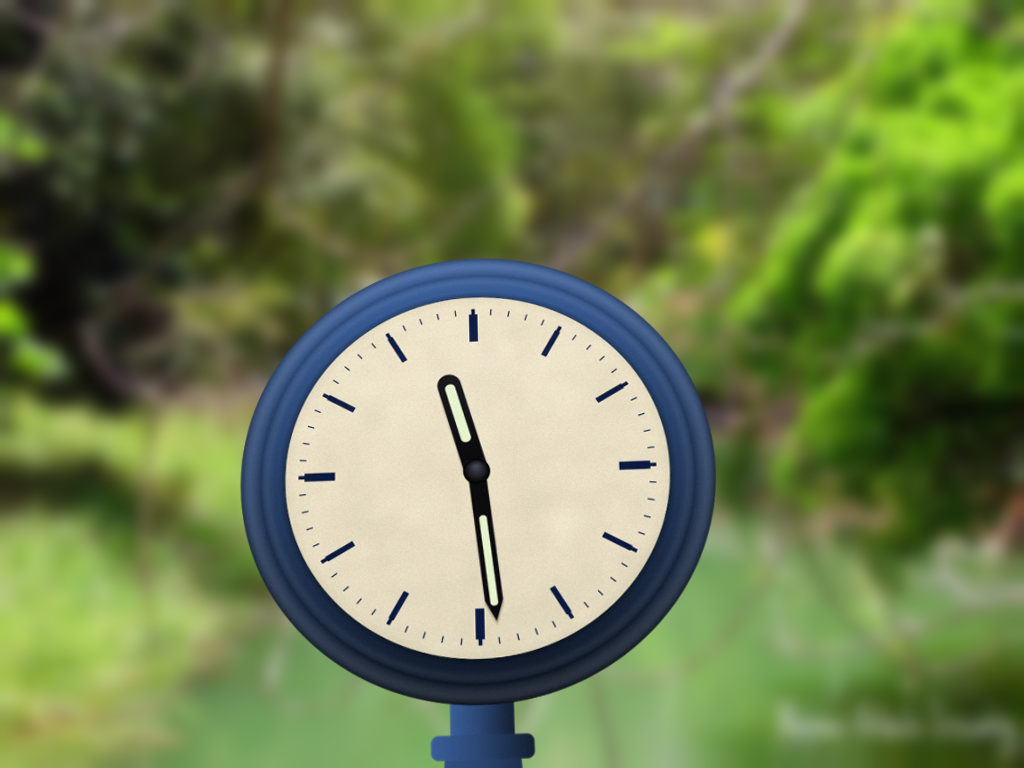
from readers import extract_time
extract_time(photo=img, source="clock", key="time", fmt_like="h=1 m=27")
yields h=11 m=29
